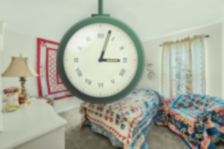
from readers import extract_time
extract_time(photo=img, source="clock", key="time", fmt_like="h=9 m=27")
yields h=3 m=3
